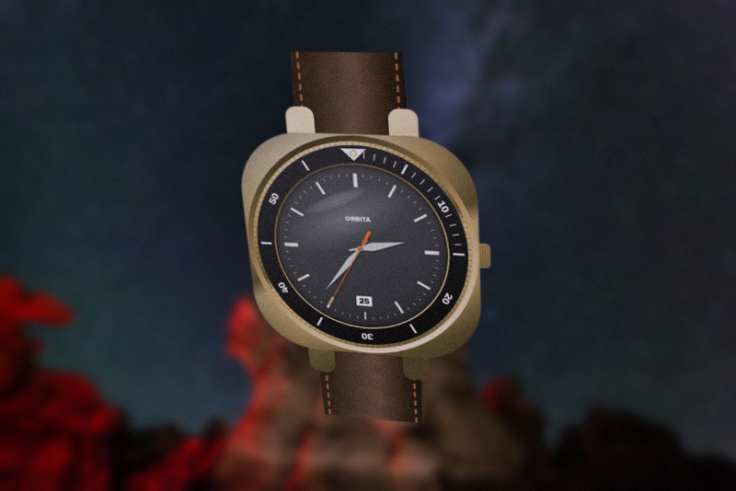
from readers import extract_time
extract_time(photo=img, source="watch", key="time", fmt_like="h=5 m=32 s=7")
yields h=2 m=36 s=35
